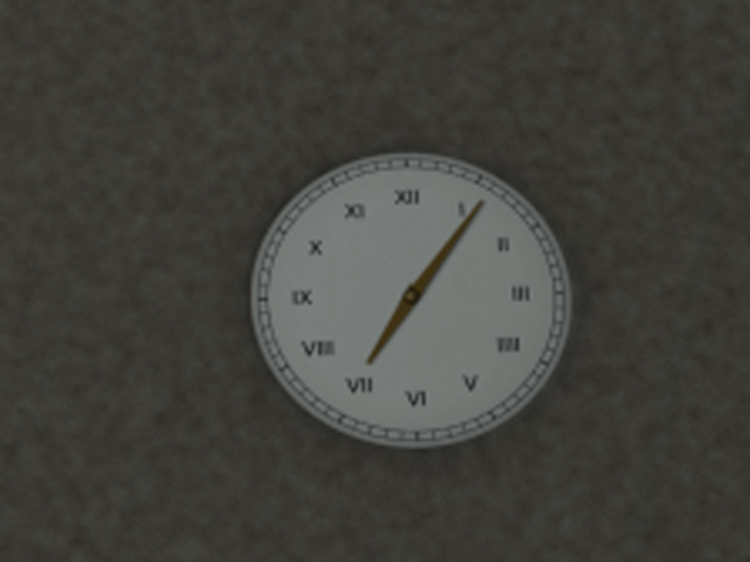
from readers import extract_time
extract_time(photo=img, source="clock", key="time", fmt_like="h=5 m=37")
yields h=7 m=6
